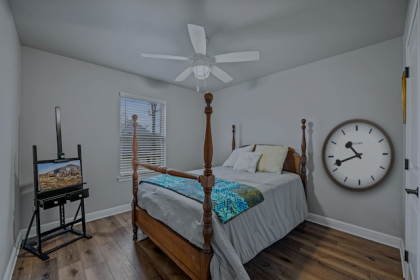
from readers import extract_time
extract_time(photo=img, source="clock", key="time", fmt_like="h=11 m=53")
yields h=10 m=42
